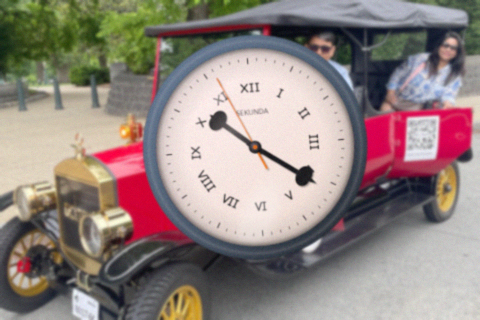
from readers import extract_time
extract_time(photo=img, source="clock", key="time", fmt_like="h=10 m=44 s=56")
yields h=10 m=20 s=56
